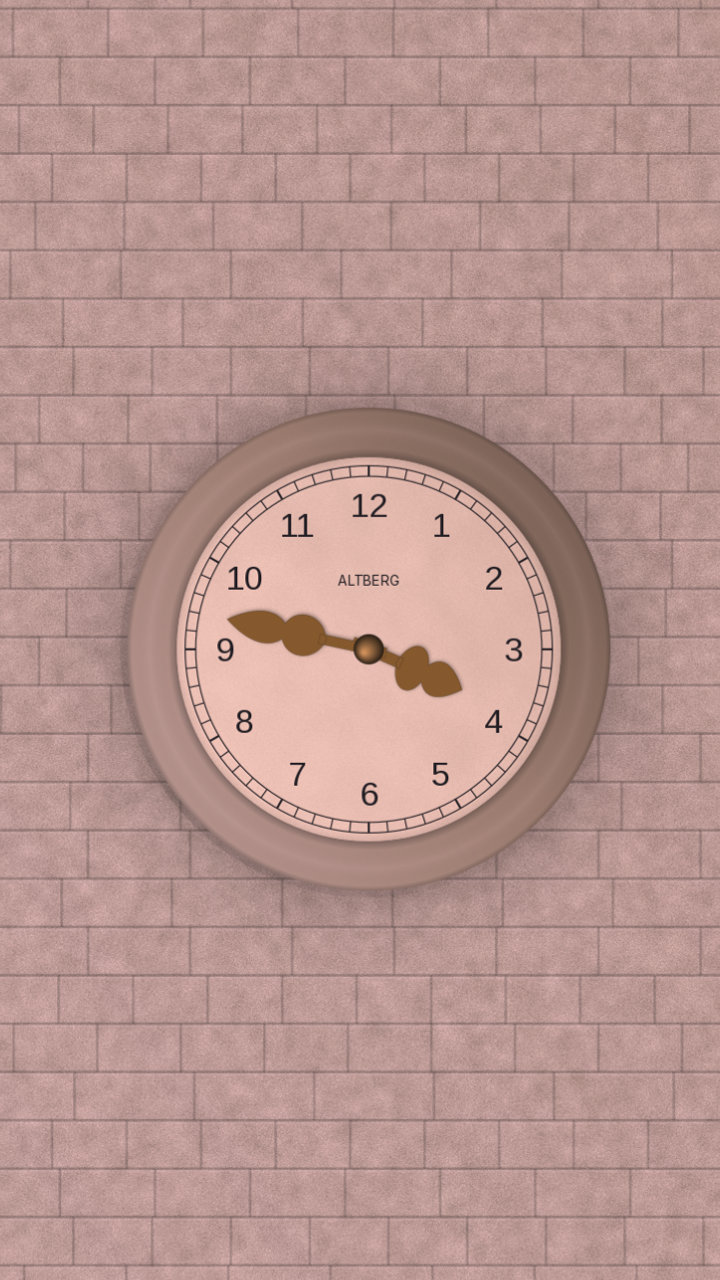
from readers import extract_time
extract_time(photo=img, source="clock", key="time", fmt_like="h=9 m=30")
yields h=3 m=47
